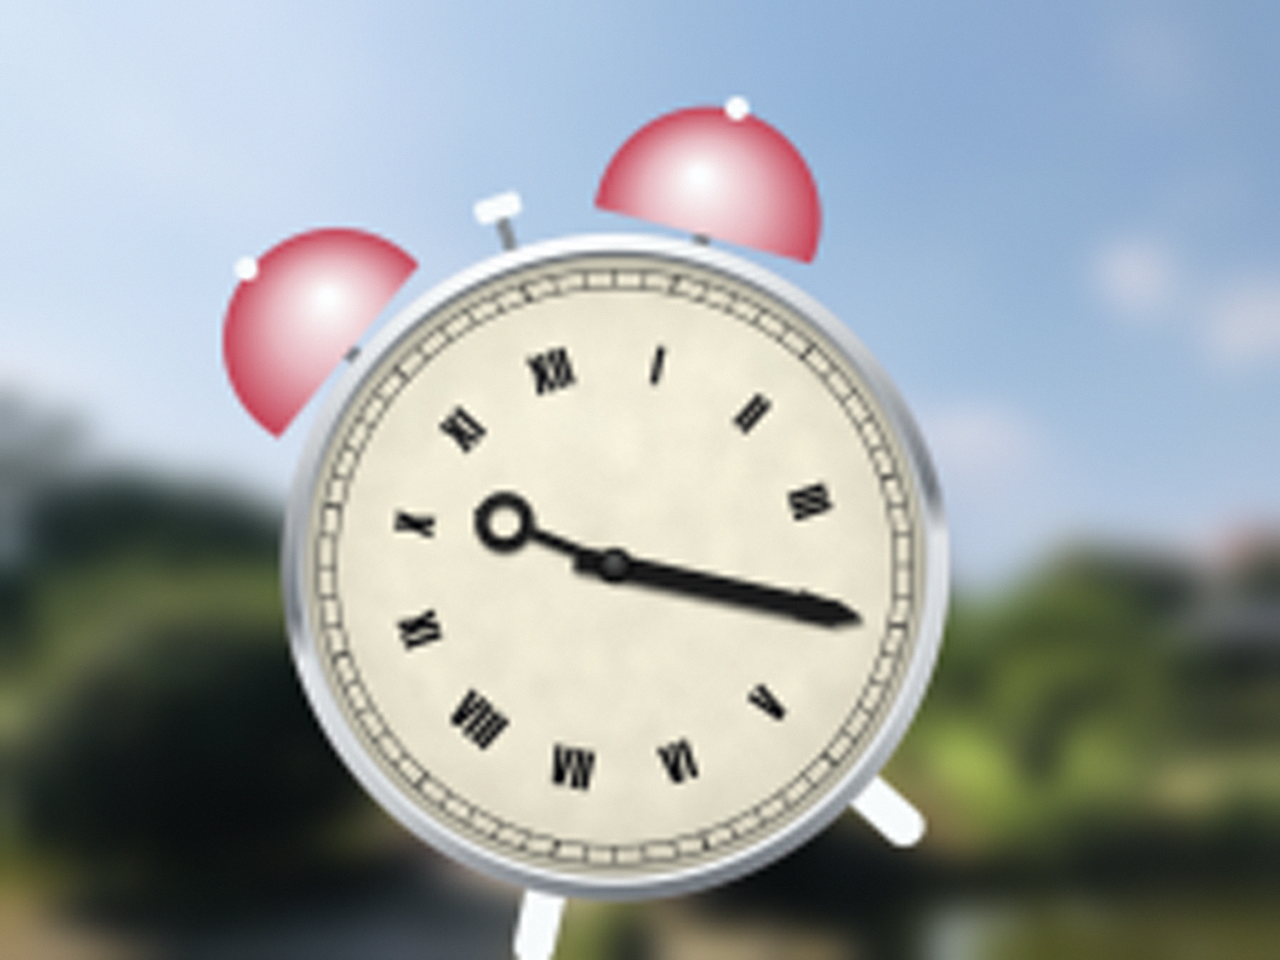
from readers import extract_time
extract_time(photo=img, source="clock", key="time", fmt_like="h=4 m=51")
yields h=10 m=20
